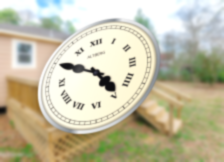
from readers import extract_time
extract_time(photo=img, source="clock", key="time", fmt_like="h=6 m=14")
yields h=4 m=50
